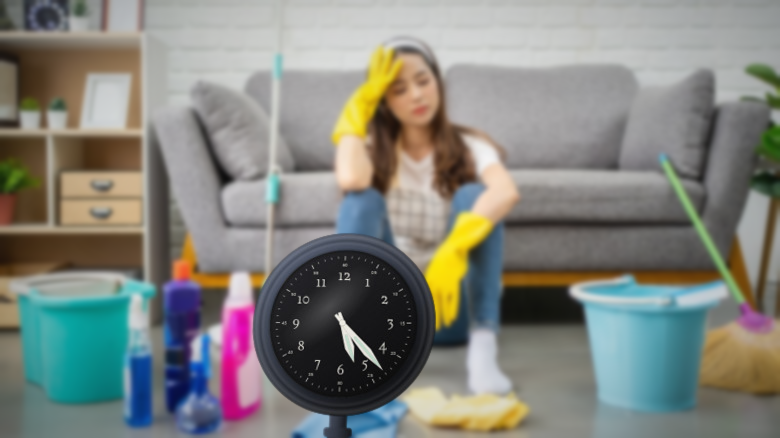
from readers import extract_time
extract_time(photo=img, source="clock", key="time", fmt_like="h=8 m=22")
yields h=5 m=23
